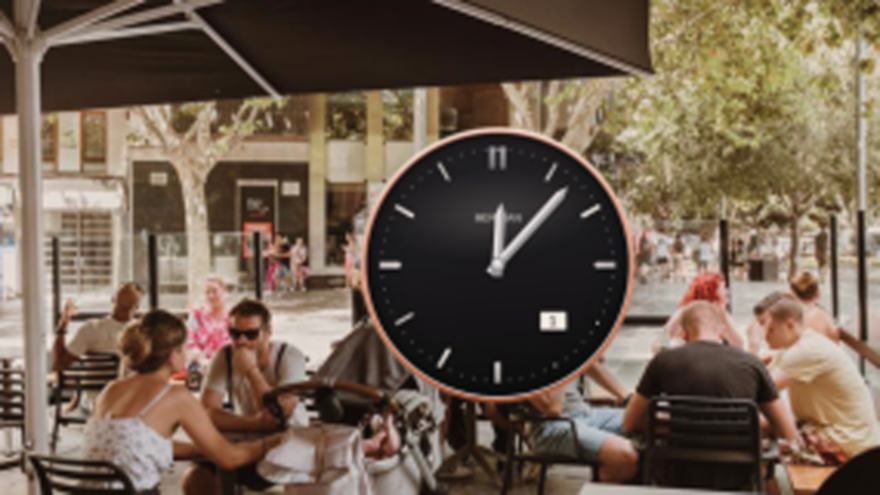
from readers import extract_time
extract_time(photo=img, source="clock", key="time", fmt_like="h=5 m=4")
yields h=12 m=7
